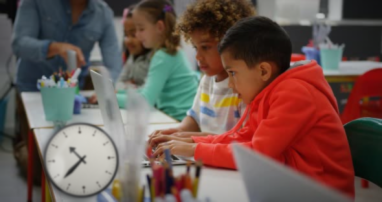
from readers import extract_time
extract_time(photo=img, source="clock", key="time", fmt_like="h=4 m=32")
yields h=10 m=38
